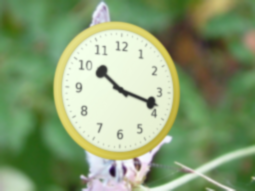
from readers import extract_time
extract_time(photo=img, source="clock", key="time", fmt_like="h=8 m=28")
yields h=10 m=18
